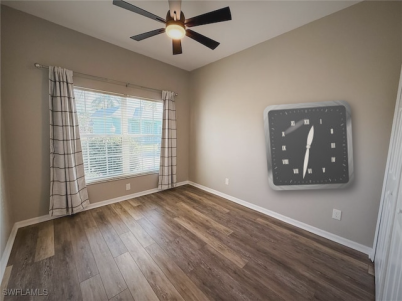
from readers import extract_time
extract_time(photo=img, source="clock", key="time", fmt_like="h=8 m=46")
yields h=12 m=32
